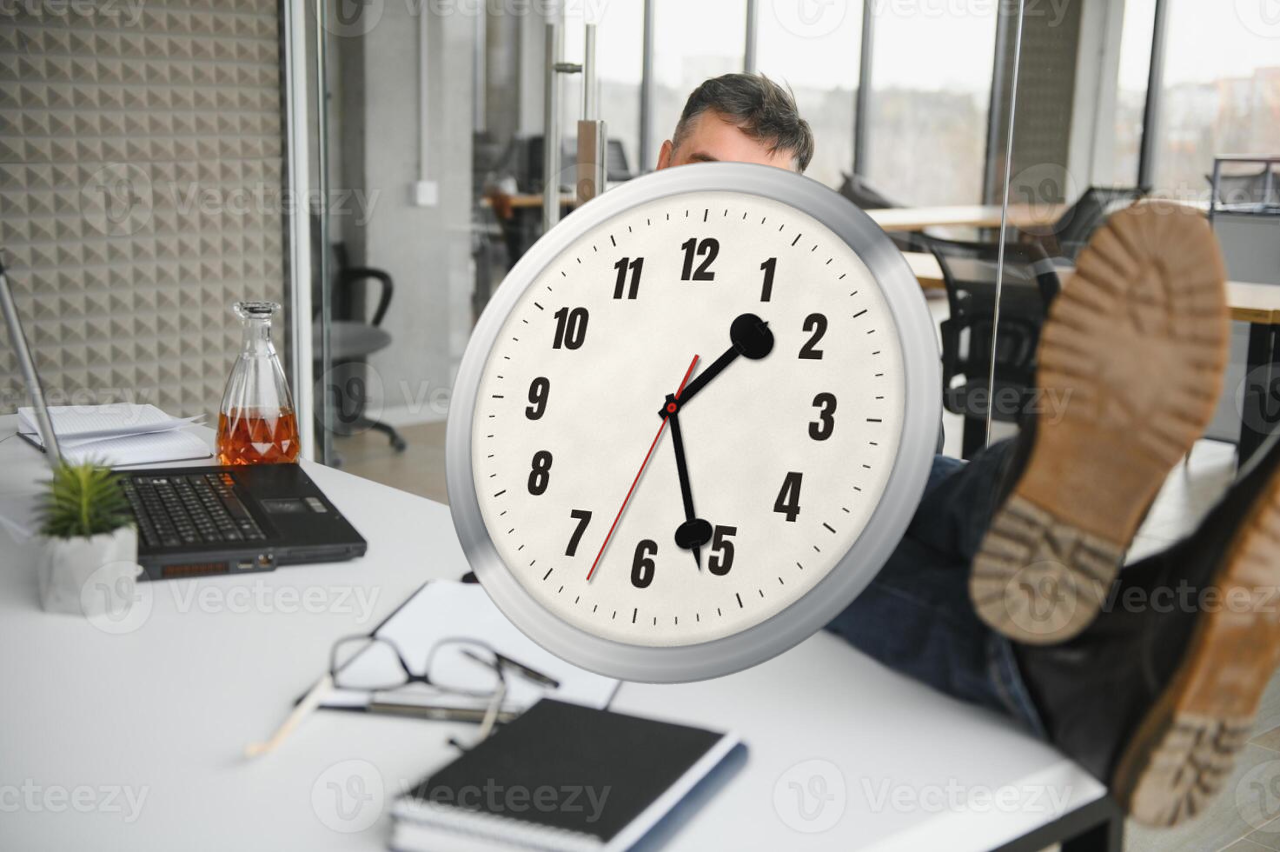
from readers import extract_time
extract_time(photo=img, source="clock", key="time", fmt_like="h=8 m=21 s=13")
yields h=1 m=26 s=33
